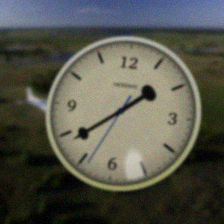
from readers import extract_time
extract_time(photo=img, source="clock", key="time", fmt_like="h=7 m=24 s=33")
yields h=1 m=38 s=34
